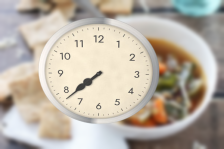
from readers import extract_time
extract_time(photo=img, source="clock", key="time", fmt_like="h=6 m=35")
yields h=7 m=38
